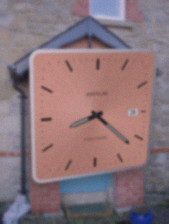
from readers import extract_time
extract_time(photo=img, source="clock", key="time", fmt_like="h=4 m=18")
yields h=8 m=22
